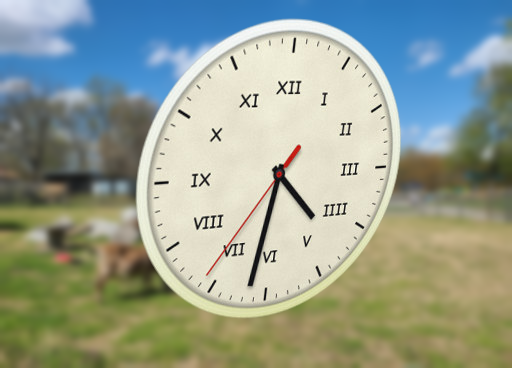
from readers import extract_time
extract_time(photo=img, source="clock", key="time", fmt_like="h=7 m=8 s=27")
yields h=4 m=31 s=36
